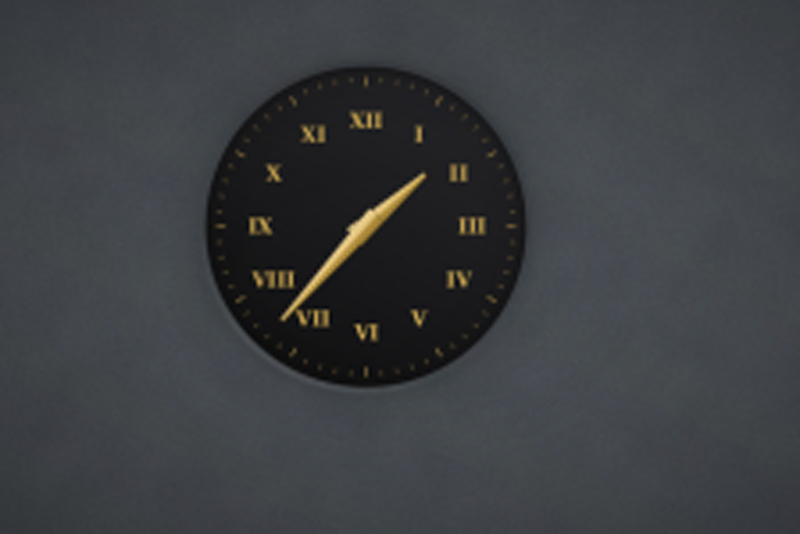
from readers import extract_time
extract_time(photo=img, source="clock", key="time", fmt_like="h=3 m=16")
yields h=1 m=37
